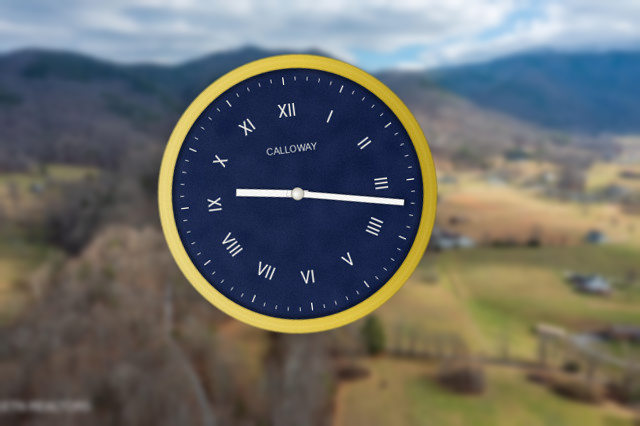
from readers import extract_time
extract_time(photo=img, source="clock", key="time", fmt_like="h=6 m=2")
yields h=9 m=17
